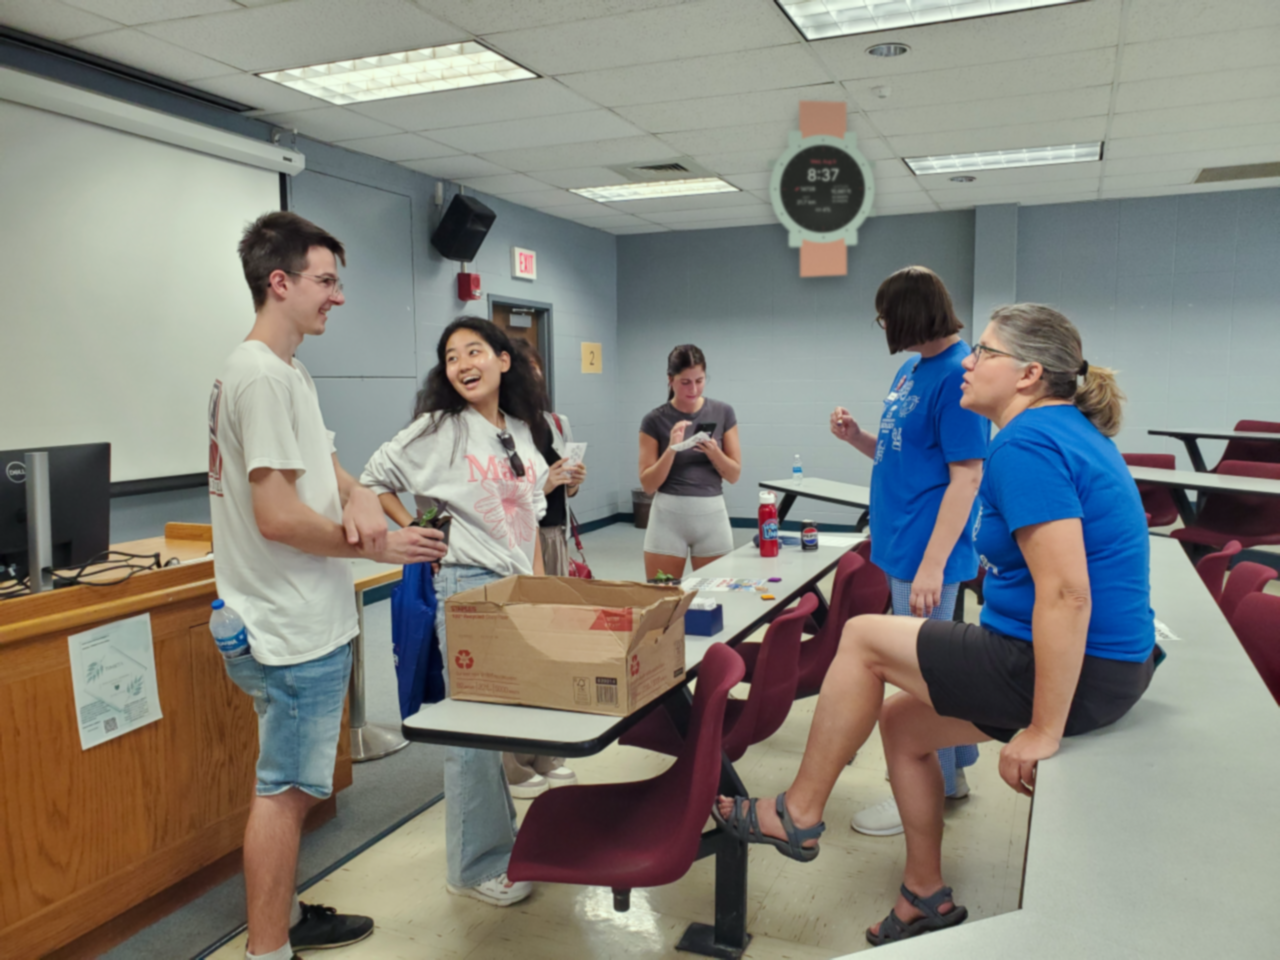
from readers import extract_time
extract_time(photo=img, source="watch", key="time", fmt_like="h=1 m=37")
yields h=8 m=37
